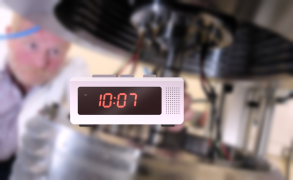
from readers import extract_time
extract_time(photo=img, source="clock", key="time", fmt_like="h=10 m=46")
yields h=10 m=7
